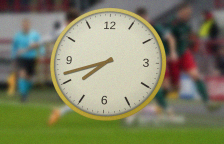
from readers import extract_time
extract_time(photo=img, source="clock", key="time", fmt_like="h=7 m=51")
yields h=7 m=42
